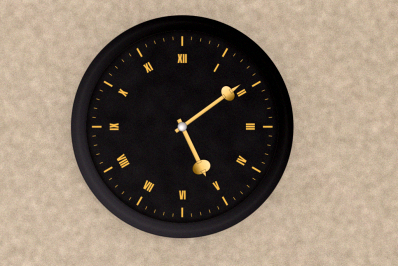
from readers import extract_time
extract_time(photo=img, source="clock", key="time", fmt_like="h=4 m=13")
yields h=5 m=9
